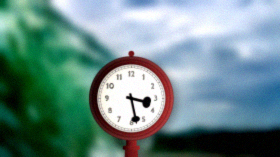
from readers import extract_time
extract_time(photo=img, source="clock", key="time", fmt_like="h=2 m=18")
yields h=3 m=28
